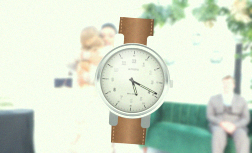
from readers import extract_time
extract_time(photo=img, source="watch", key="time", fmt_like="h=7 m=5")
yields h=5 m=19
